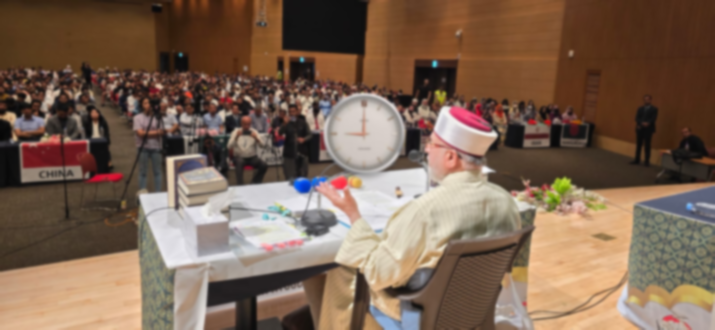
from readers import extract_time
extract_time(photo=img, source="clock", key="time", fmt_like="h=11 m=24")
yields h=9 m=0
